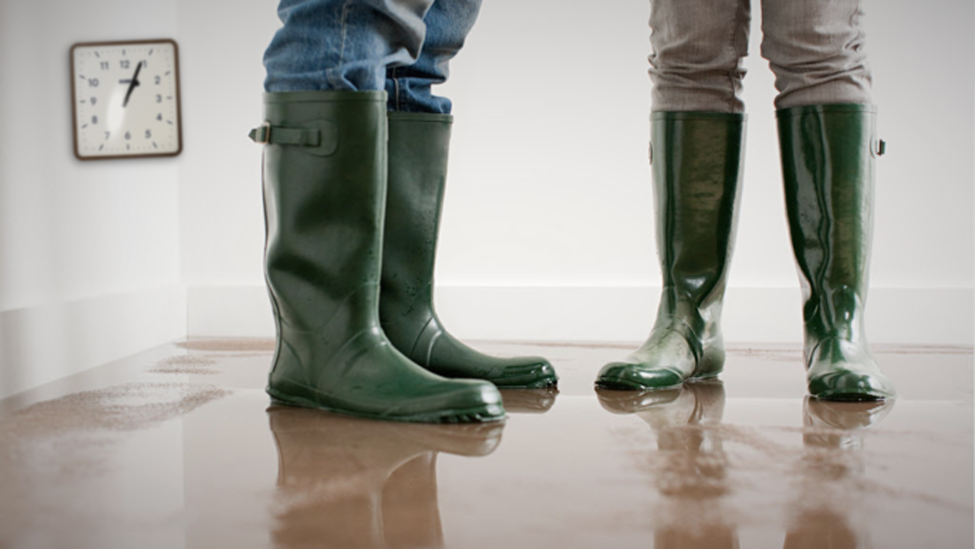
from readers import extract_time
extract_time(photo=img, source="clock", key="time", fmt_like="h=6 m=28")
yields h=1 m=4
